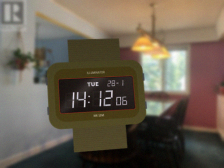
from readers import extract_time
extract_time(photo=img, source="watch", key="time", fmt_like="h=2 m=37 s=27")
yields h=14 m=12 s=6
